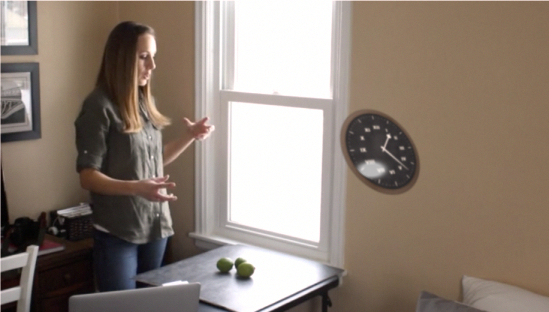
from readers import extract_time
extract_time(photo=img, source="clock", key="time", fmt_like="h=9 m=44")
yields h=1 m=23
